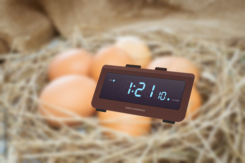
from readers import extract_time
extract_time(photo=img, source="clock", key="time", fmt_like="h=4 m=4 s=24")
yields h=1 m=21 s=10
